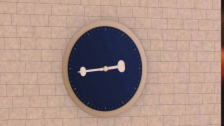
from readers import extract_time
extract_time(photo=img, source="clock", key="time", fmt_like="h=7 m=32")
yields h=2 m=44
